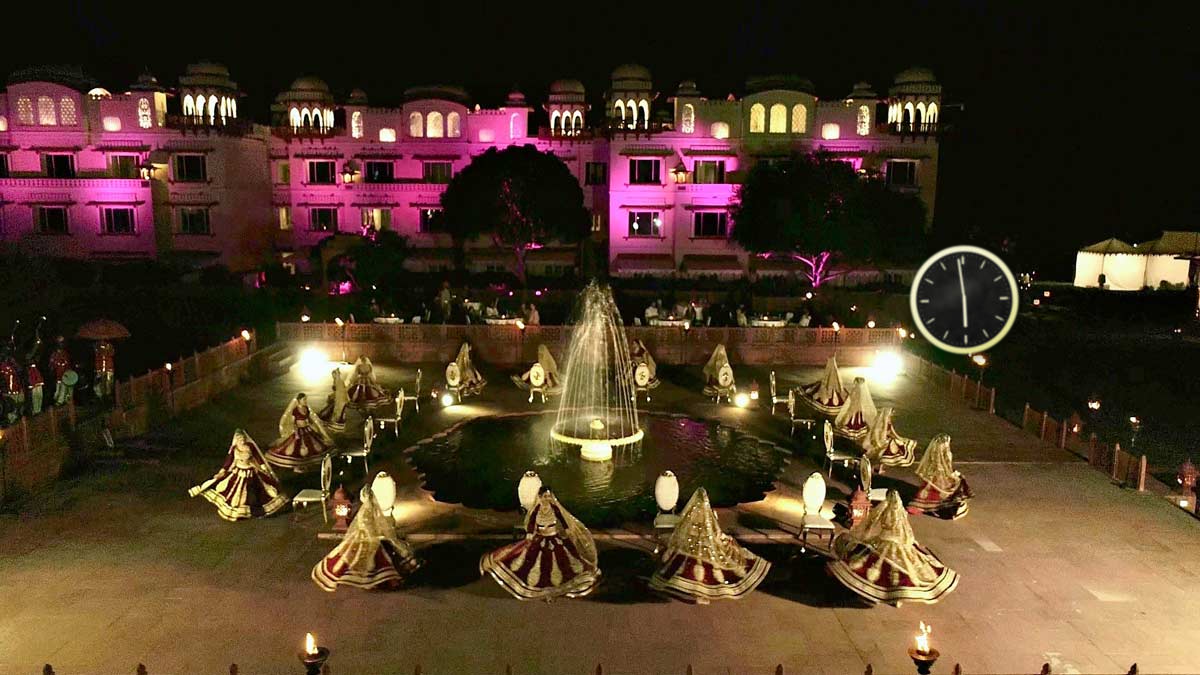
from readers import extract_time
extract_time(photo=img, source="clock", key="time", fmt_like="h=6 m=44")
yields h=5 m=59
